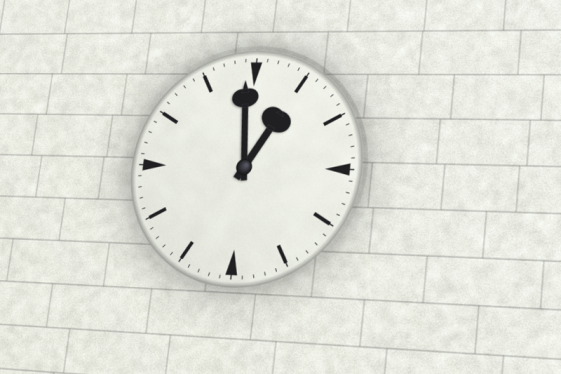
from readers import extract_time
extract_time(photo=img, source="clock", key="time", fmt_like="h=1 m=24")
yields h=12 m=59
